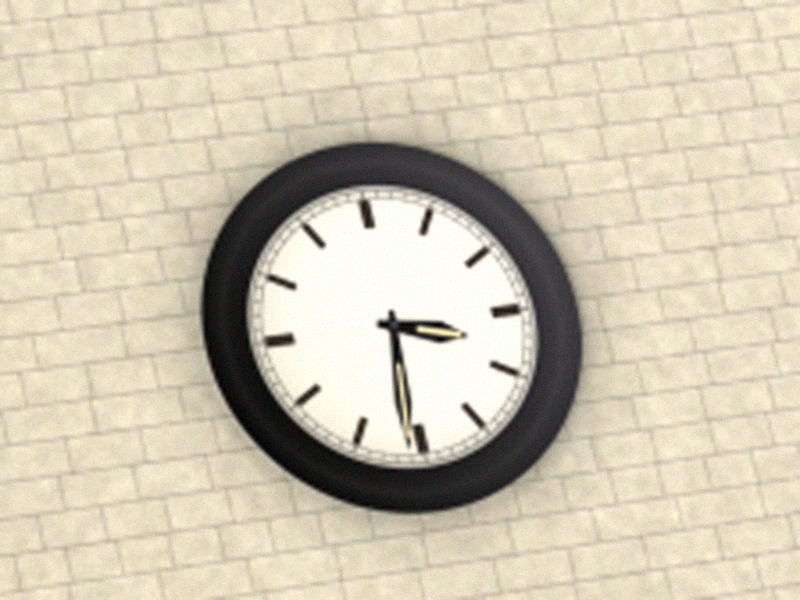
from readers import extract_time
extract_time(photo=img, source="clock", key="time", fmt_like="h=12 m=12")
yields h=3 m=31
